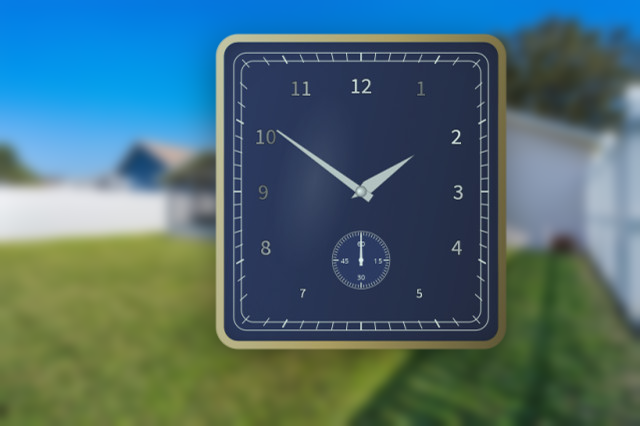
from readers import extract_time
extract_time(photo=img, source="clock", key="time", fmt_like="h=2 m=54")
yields h=1 m=51
